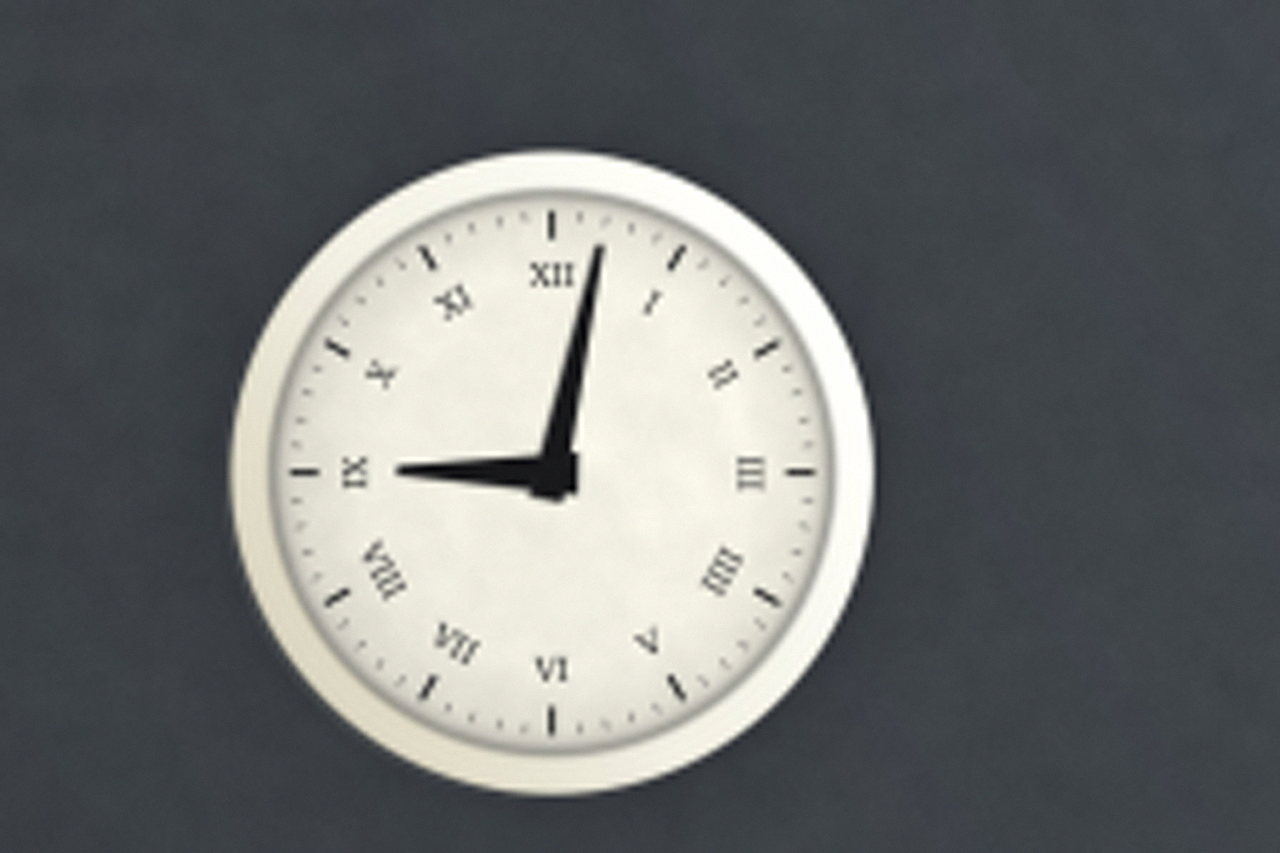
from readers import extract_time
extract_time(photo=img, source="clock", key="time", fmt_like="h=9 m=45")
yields h=9 m=2
